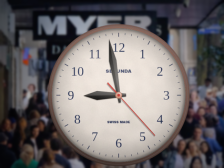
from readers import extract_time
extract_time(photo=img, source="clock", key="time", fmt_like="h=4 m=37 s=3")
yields h=8 m=58 s=23
